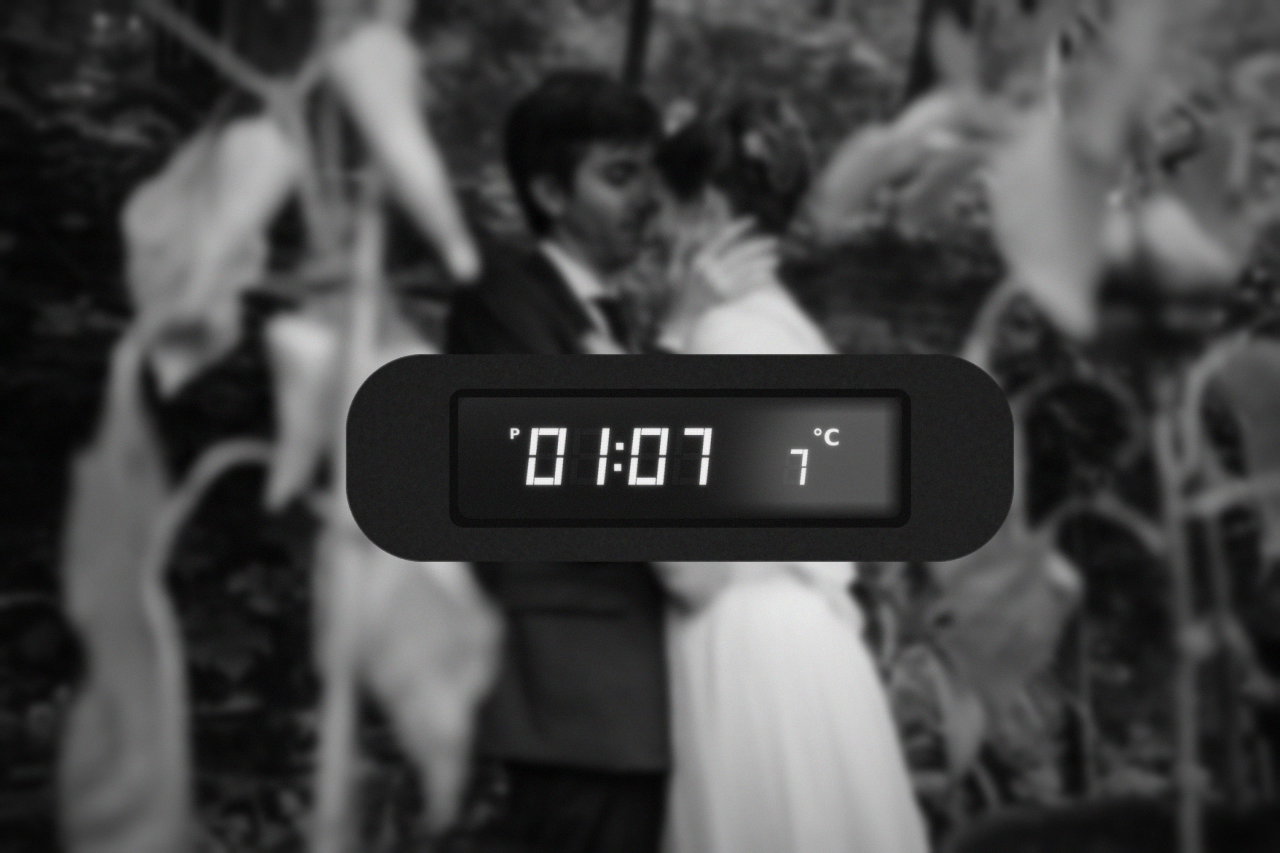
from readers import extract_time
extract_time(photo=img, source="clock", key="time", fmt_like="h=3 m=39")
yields h=1 m=7
